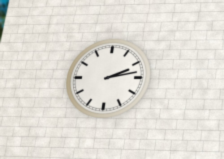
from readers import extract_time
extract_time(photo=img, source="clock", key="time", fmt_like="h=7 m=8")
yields h=2 m=13
